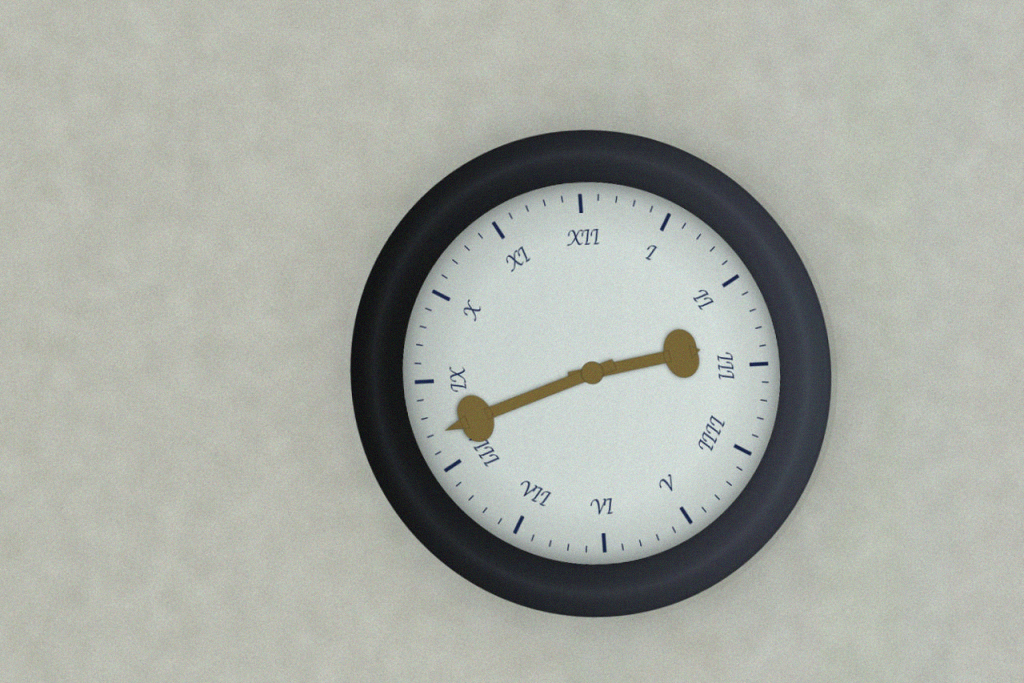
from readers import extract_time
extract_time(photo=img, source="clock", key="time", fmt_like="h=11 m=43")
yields h=2 m=42
